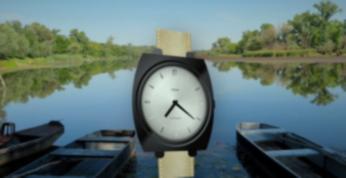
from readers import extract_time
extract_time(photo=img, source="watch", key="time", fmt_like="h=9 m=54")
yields h=7 m=21
